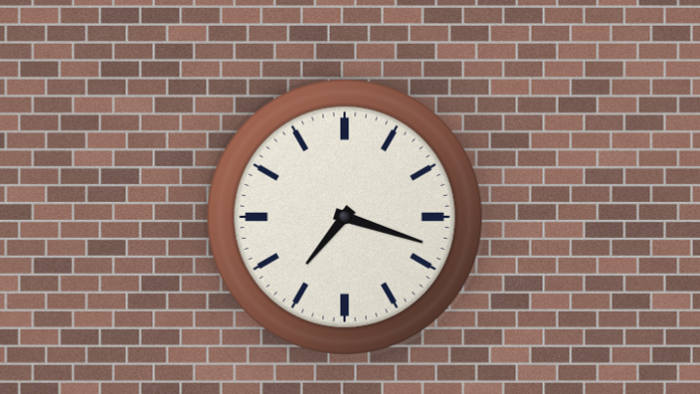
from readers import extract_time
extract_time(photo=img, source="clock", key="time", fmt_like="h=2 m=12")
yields h=7 m=18
